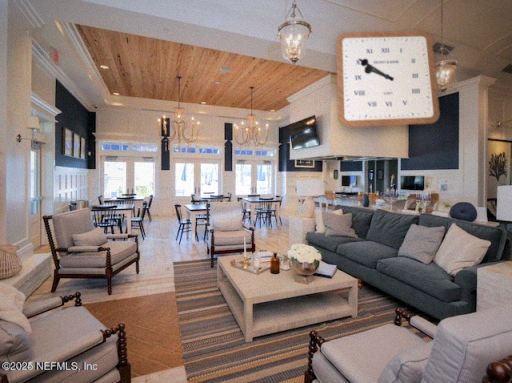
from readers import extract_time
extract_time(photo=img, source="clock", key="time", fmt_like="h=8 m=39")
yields h=9 m=51
